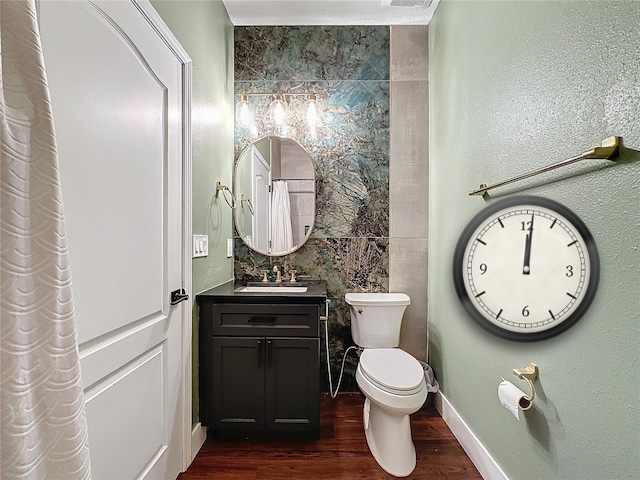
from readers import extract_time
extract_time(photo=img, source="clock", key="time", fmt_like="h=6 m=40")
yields h=12 m=1
